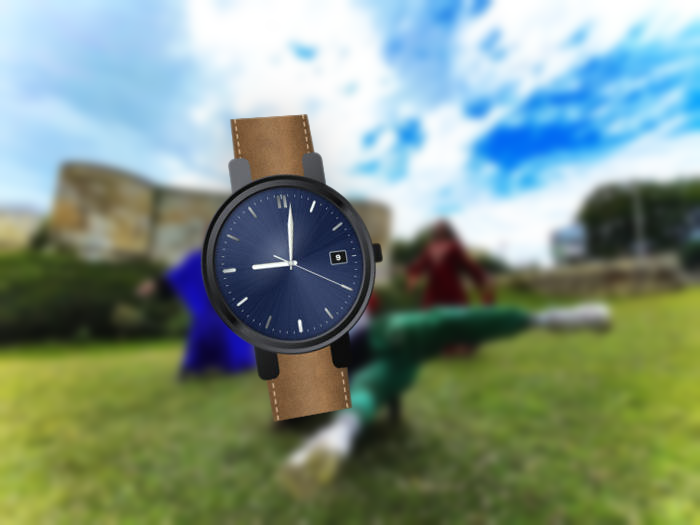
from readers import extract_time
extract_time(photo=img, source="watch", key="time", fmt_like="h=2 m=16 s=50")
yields h=9 m=1 s=20
